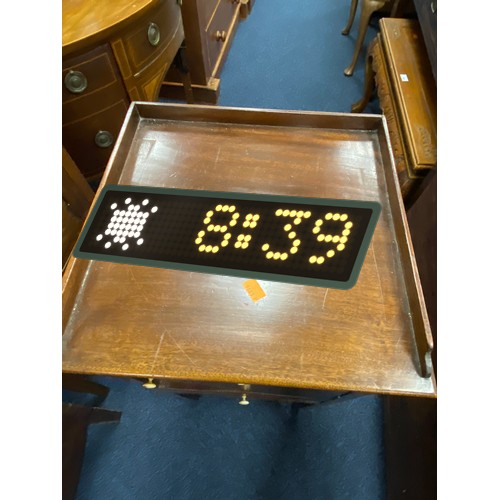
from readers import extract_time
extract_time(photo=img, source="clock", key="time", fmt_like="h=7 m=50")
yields h=8 m=39
